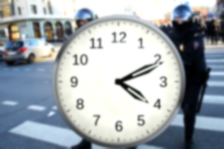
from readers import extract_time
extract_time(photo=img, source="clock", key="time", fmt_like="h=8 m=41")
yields h=4 m=11
